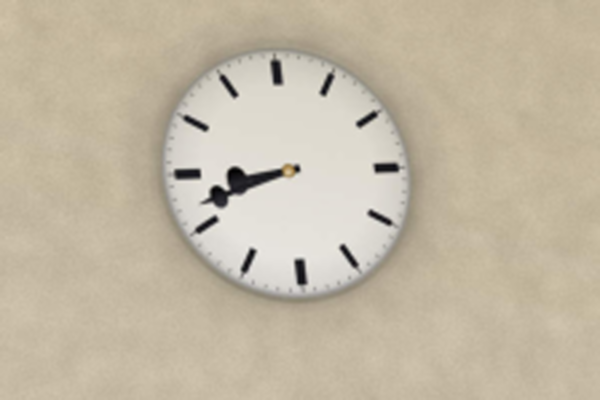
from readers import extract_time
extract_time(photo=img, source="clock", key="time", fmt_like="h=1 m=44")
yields h=8 m=42
